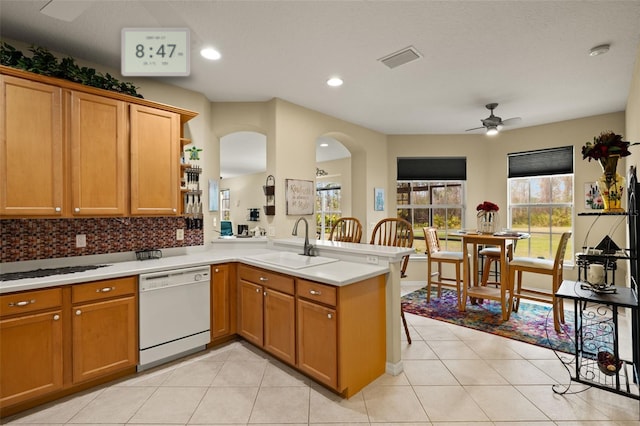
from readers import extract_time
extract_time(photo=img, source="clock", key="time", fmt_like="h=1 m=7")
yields h=8 m=47
